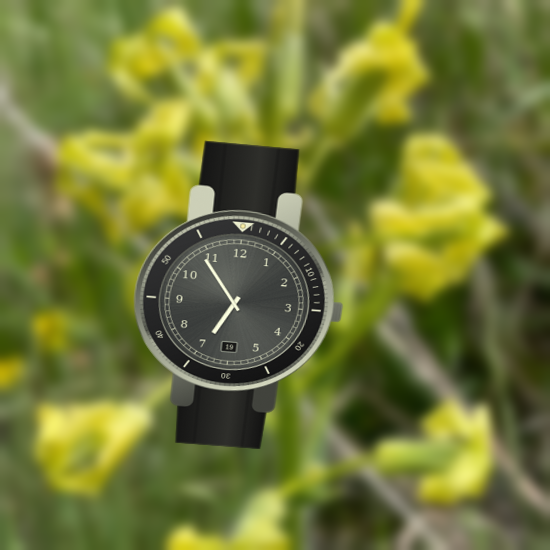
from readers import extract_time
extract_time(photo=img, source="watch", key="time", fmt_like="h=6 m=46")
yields h=6 m=54
